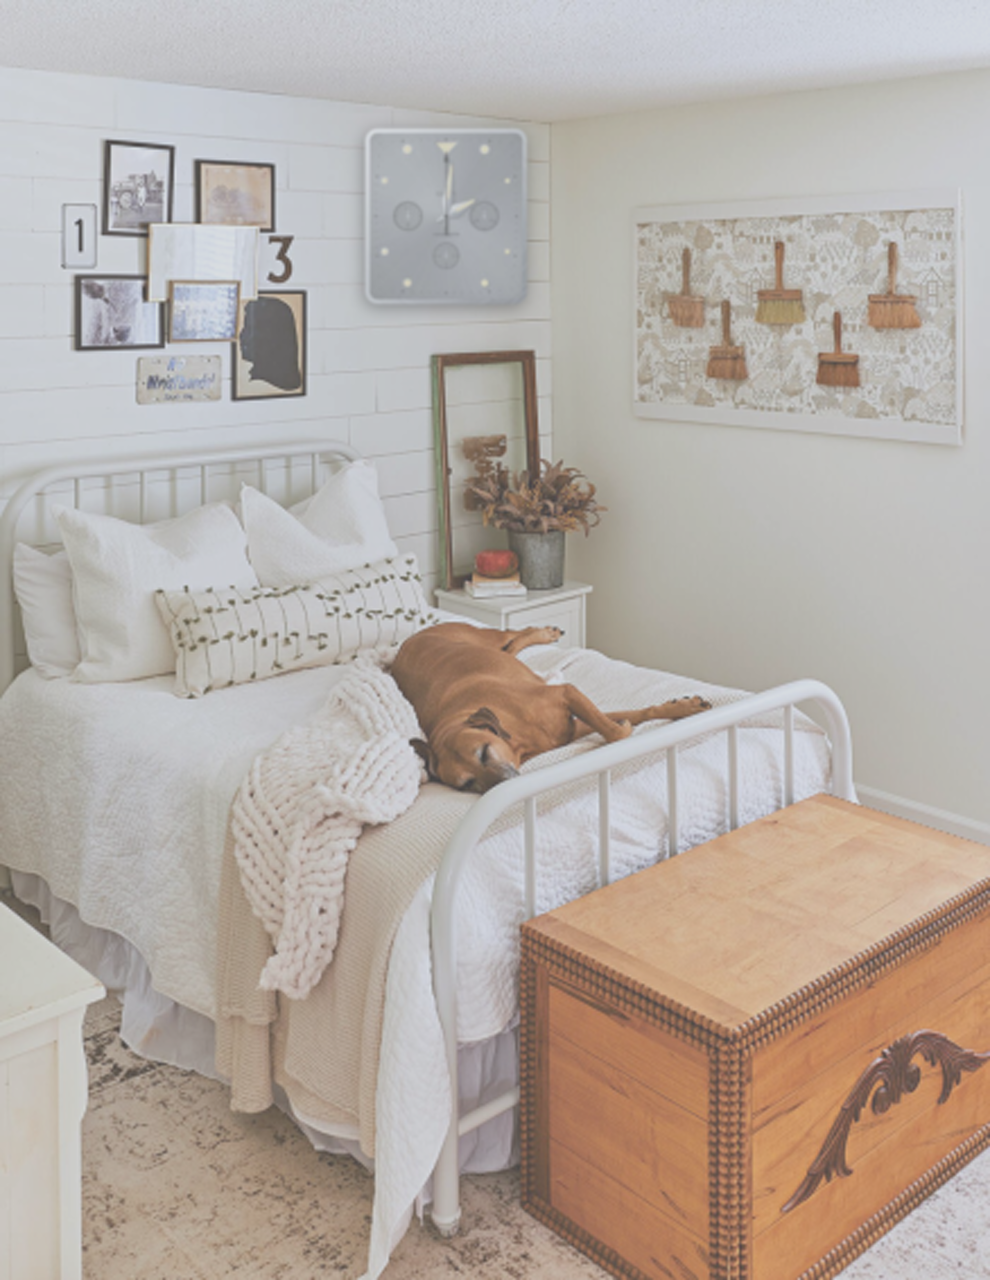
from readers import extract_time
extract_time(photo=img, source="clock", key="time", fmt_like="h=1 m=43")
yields h=2 m=1
